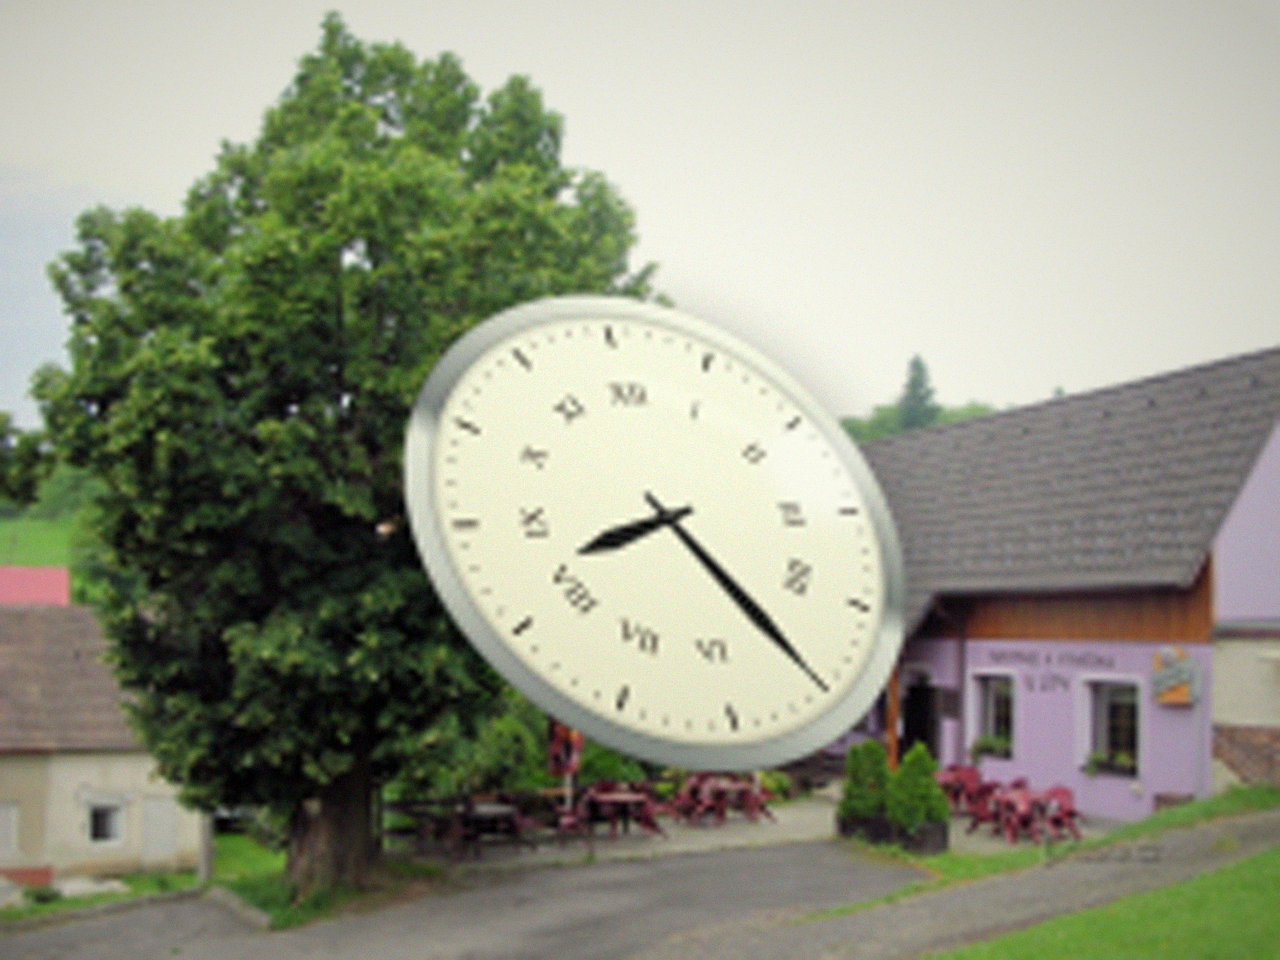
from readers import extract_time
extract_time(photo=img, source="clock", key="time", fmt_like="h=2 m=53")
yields h=8 m=25
